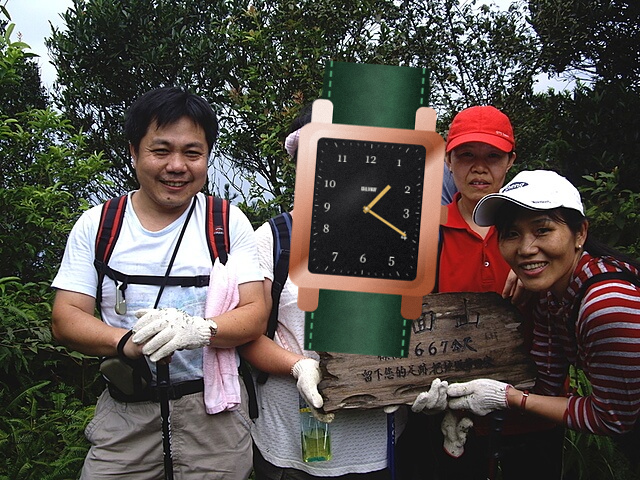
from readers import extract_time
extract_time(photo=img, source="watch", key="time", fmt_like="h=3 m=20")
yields h=1 m=20
